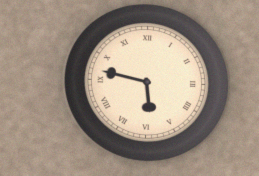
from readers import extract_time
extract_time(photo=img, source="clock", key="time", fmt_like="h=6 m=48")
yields h=5 m=47
